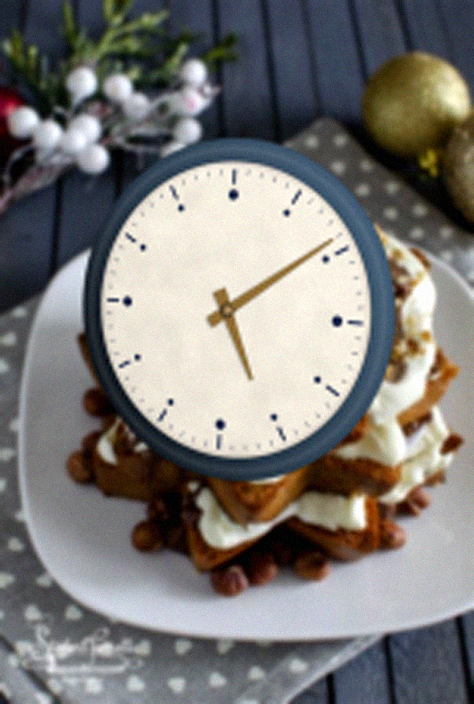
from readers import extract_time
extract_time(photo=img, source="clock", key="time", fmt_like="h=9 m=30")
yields h=5 m=9
